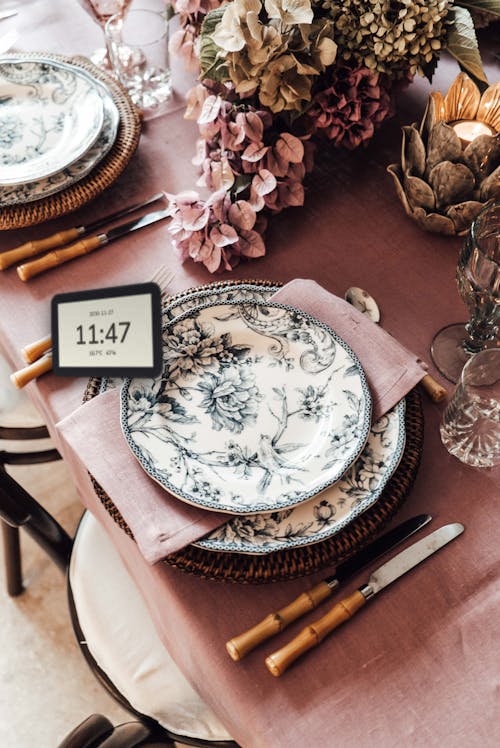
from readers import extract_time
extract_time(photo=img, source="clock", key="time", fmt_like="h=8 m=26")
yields h=11 m=47
